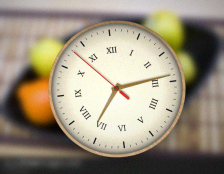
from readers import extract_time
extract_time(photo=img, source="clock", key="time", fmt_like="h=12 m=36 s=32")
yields h=7 m=13 s=53
